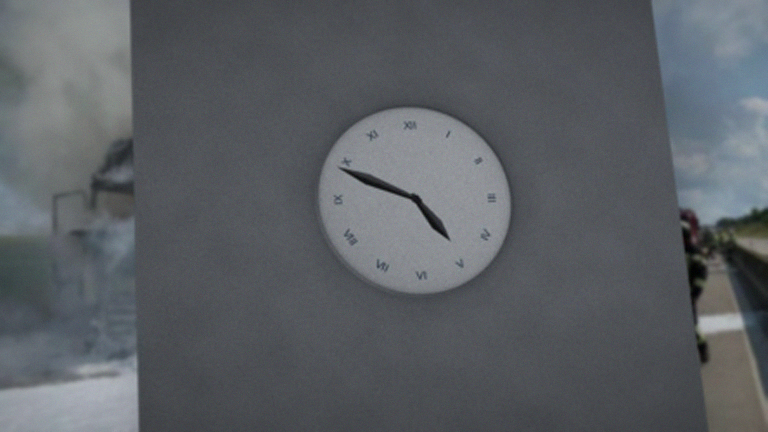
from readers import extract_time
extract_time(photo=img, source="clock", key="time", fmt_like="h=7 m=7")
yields h=4 m=49
